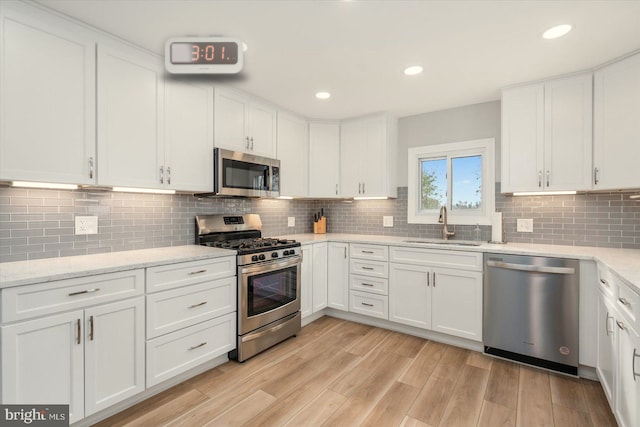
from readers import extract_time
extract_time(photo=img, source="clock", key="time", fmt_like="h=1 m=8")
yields h=3 m=1
